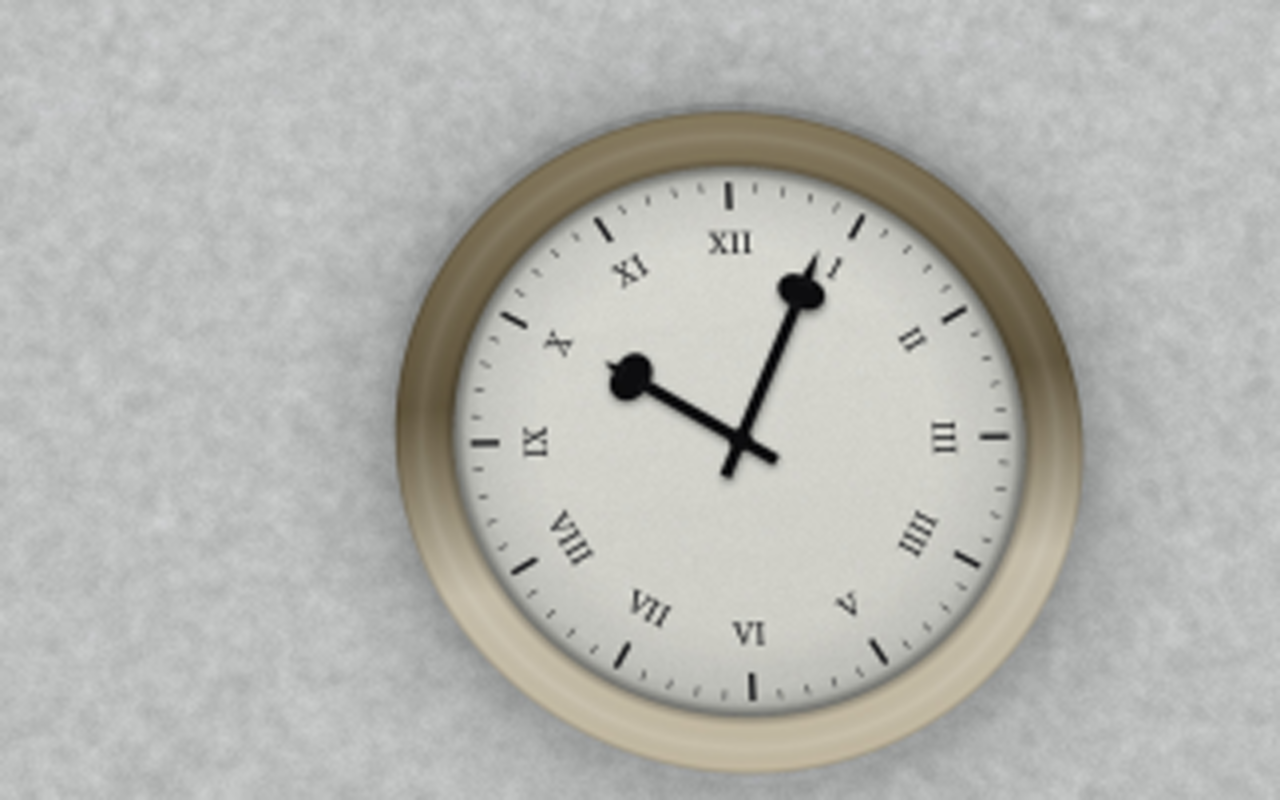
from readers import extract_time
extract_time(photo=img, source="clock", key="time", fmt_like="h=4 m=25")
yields h=10 m=4
